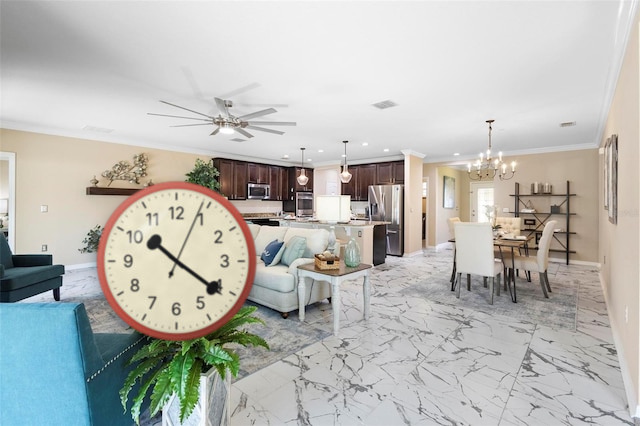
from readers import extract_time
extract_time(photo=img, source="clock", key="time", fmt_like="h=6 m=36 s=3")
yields h=10 m=21 s=4
